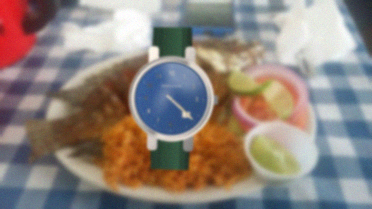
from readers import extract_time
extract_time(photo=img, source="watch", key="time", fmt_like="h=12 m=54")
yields h=4 m=22
